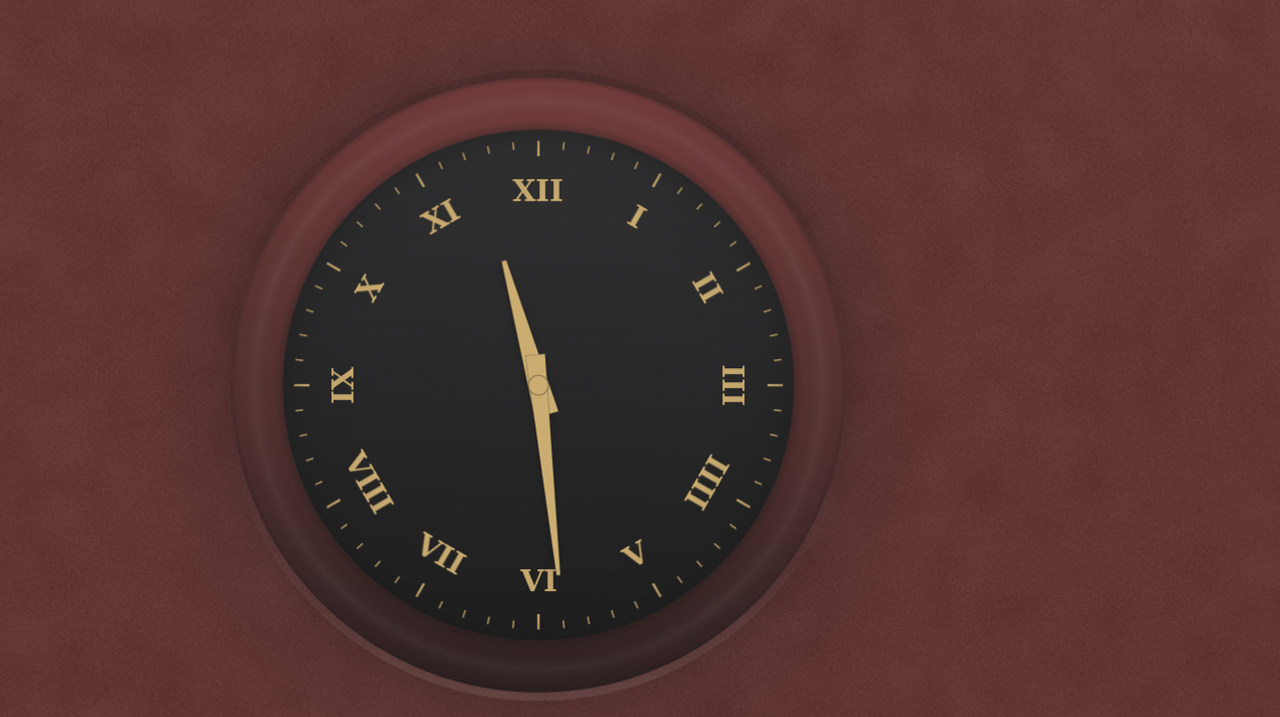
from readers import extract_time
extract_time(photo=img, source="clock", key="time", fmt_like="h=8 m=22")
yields h=11 m=29
